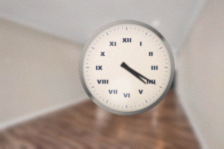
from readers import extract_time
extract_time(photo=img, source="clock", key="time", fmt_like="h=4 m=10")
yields h=4 m=20
